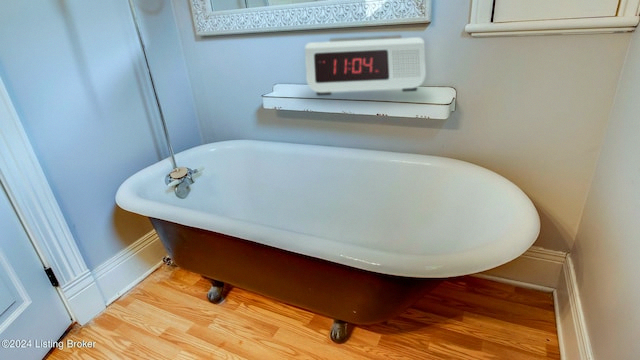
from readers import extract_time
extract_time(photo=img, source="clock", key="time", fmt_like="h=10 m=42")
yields h=11 m=4
